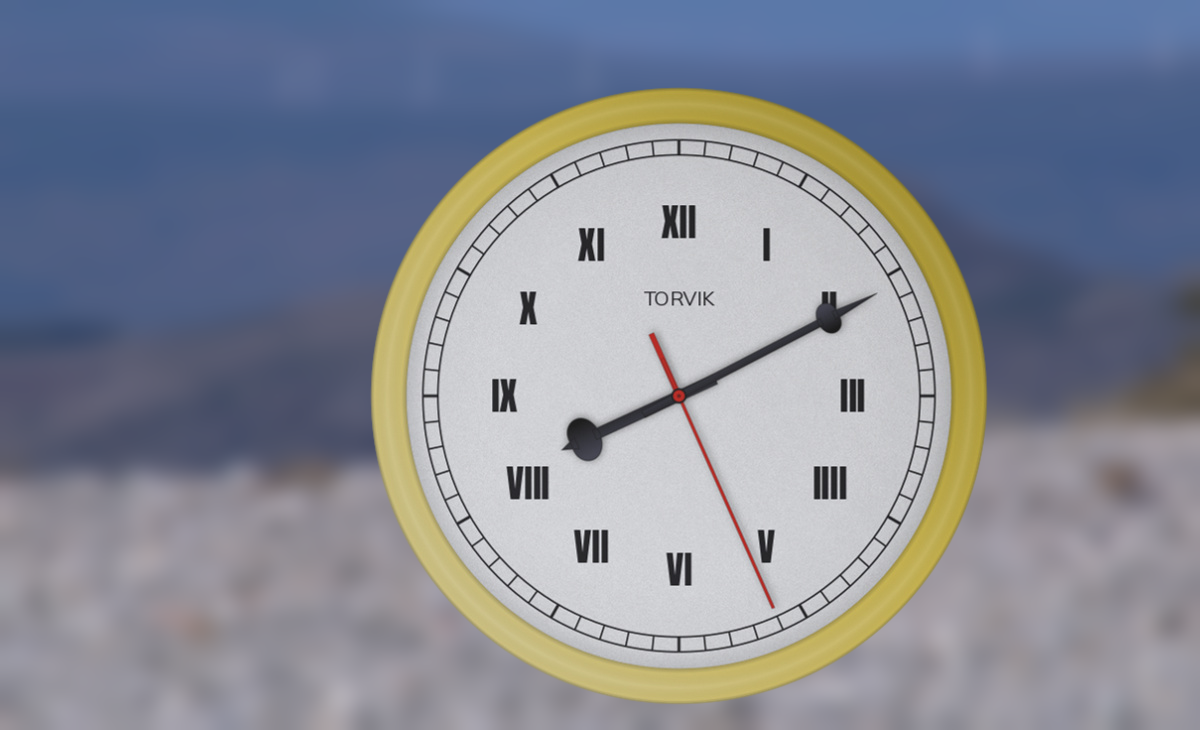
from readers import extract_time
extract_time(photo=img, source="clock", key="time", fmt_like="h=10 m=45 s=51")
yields h=8 m=10 s=26
